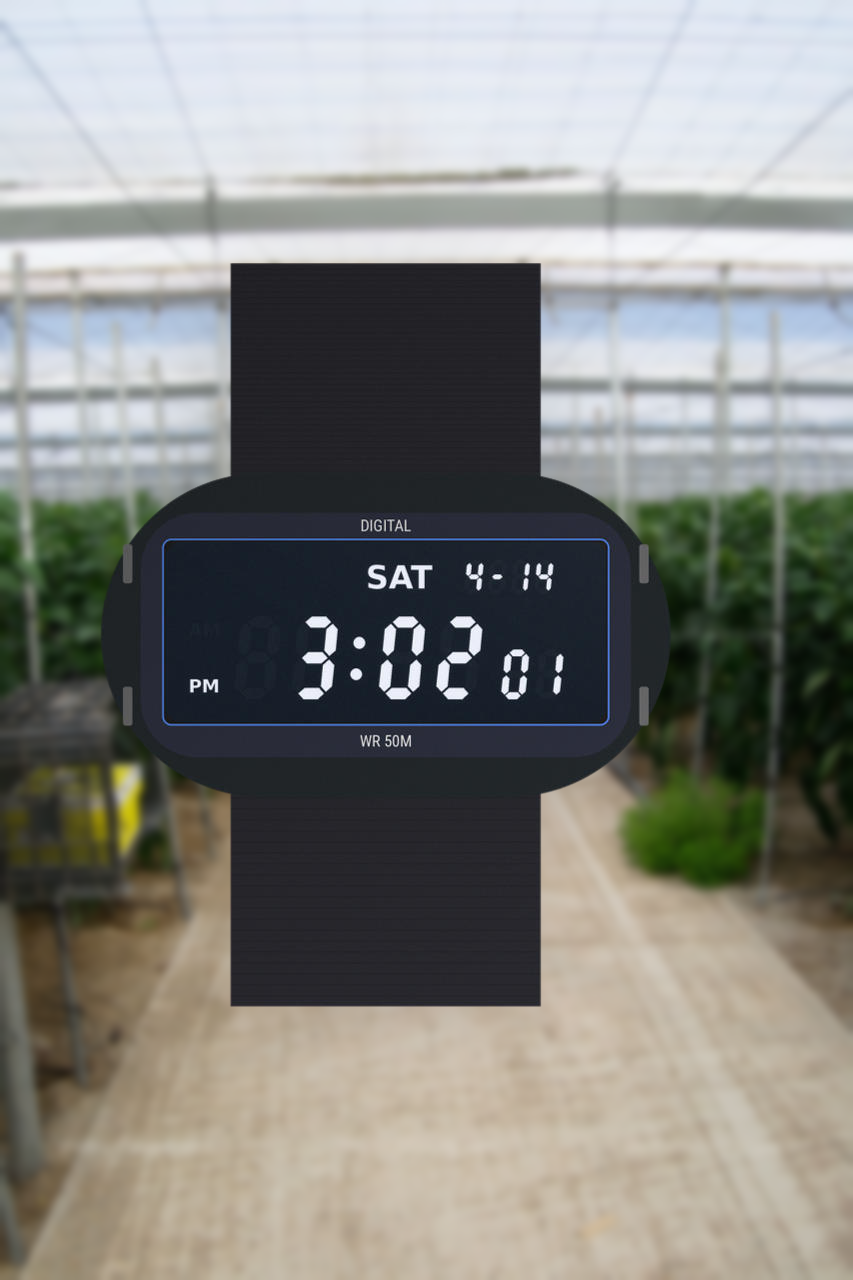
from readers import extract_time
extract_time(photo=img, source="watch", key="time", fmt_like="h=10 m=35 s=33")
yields h=3 m=2 s=1
